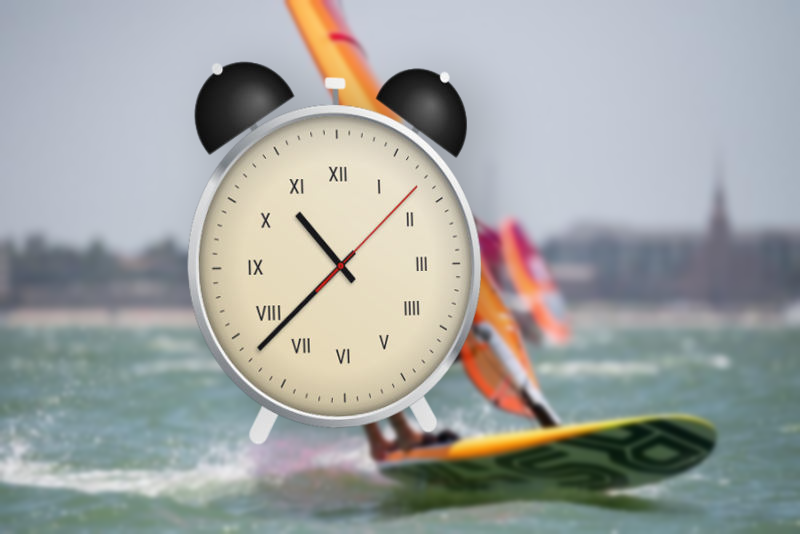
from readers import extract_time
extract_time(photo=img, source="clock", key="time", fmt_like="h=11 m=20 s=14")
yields h=10 m=38 s=8
